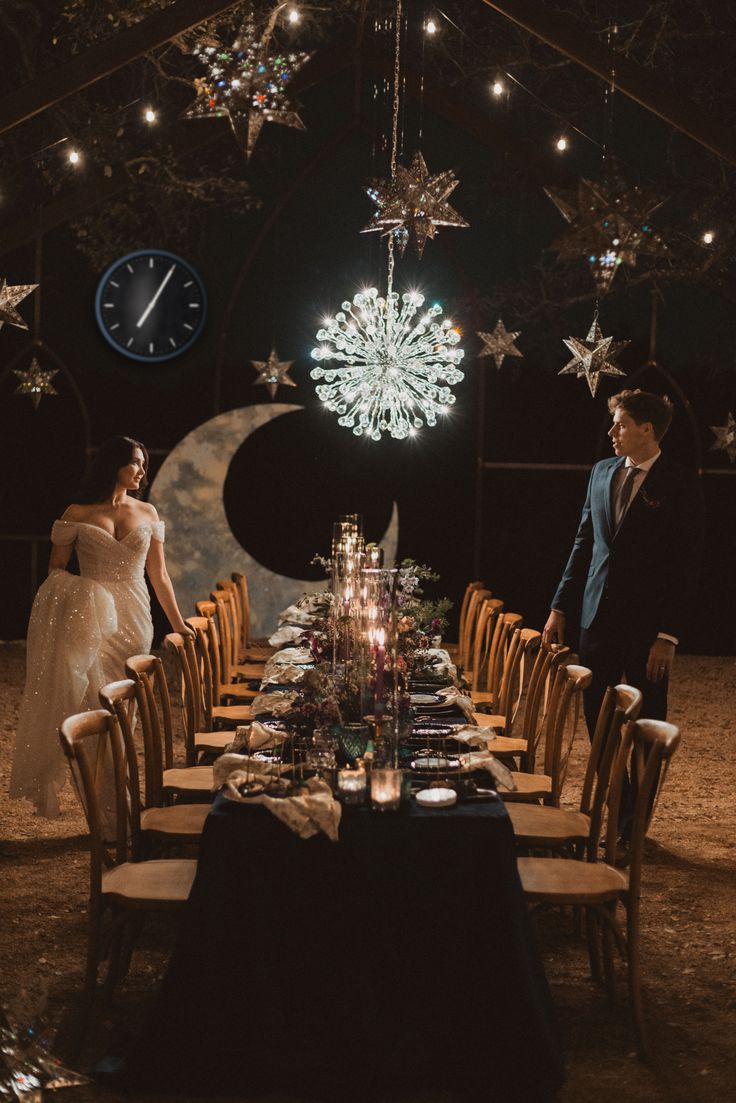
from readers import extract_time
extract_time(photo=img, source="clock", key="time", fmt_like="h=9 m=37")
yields h=7 m=5
